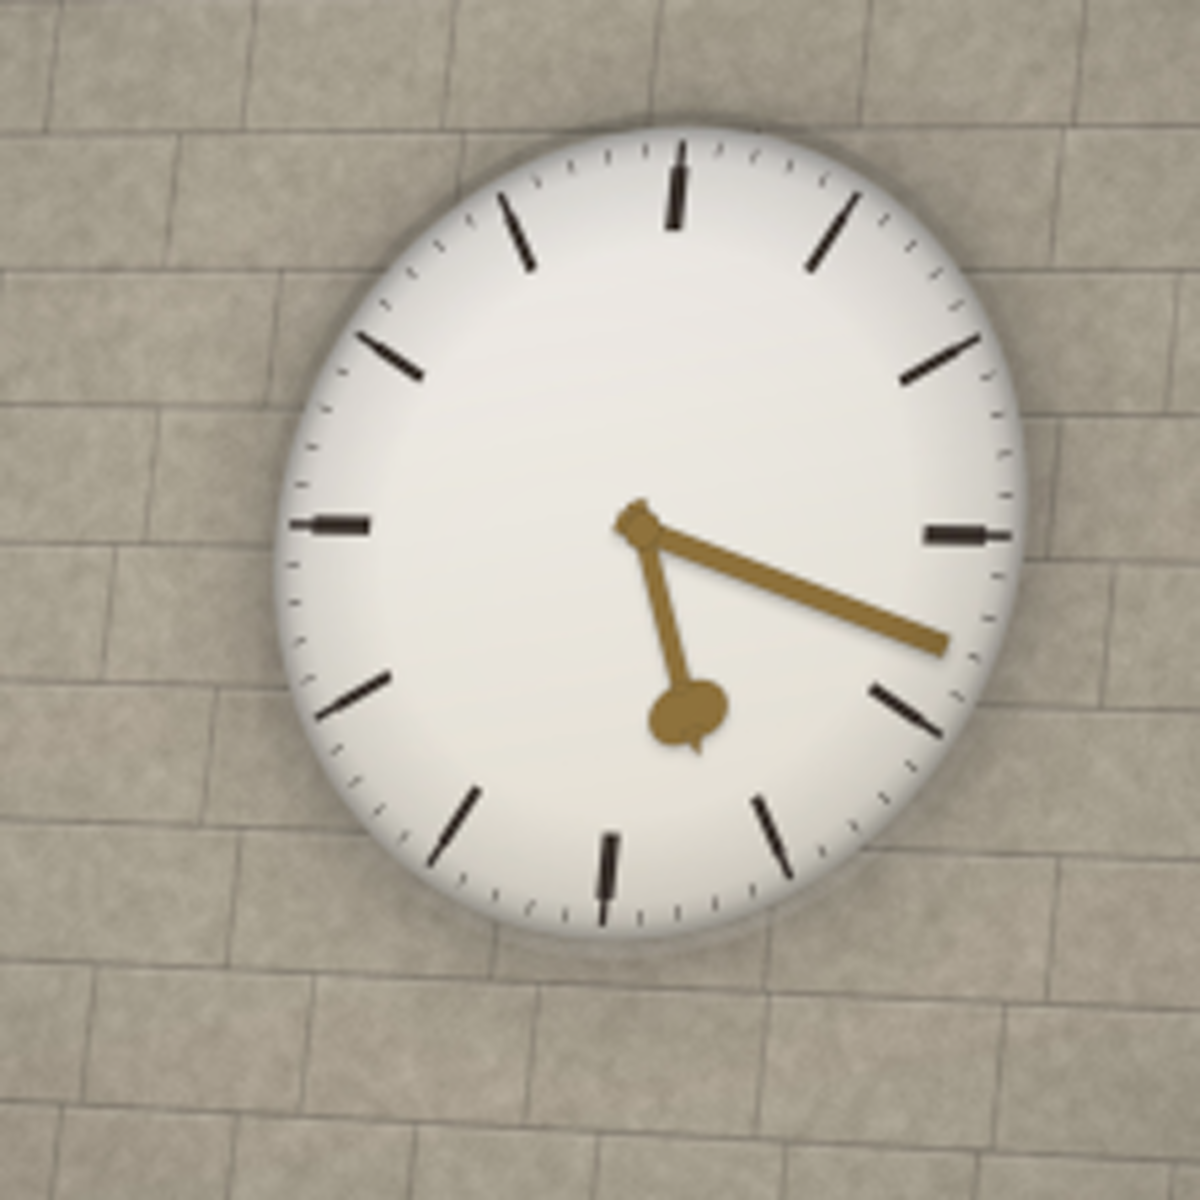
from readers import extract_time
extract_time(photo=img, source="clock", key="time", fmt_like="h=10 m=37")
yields h=5 m=18
